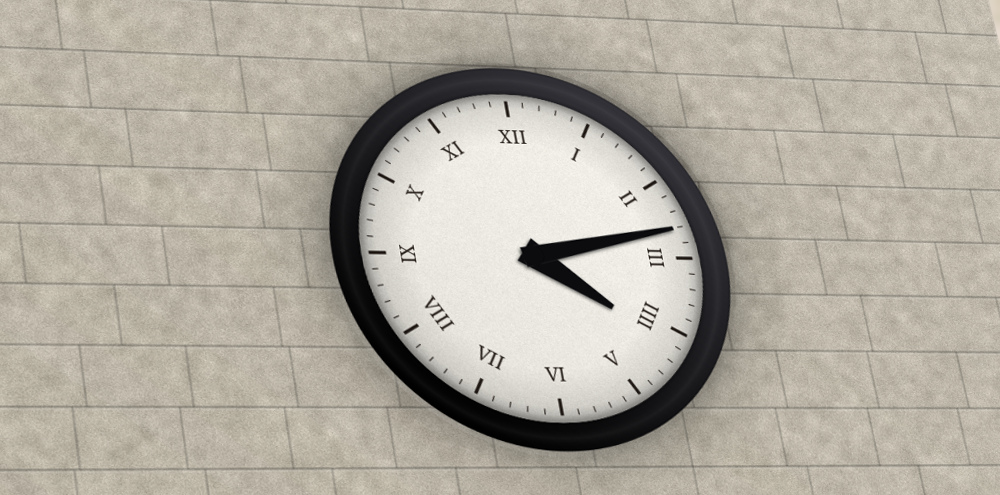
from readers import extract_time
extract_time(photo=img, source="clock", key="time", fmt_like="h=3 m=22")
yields h=4 m=13
